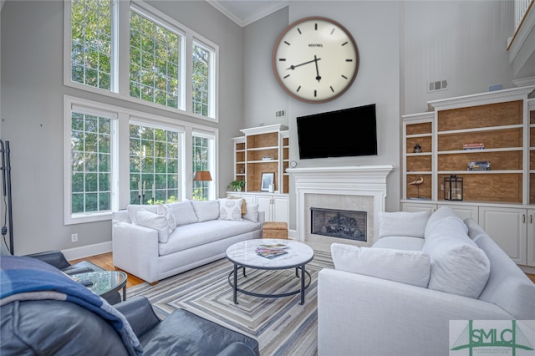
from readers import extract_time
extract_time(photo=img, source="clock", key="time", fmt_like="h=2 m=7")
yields h=5 m=42
